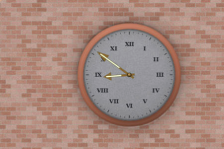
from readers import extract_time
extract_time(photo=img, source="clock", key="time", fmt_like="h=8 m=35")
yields h=8 m=51
